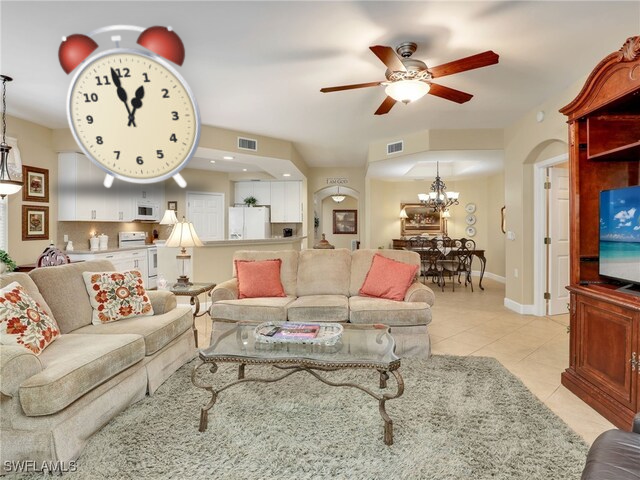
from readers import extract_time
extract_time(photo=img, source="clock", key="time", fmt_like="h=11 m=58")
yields h=12 m=58
